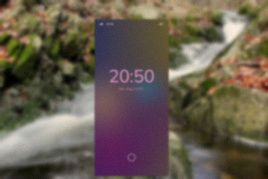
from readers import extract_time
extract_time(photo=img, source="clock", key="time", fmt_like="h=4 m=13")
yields h=20 m=50
